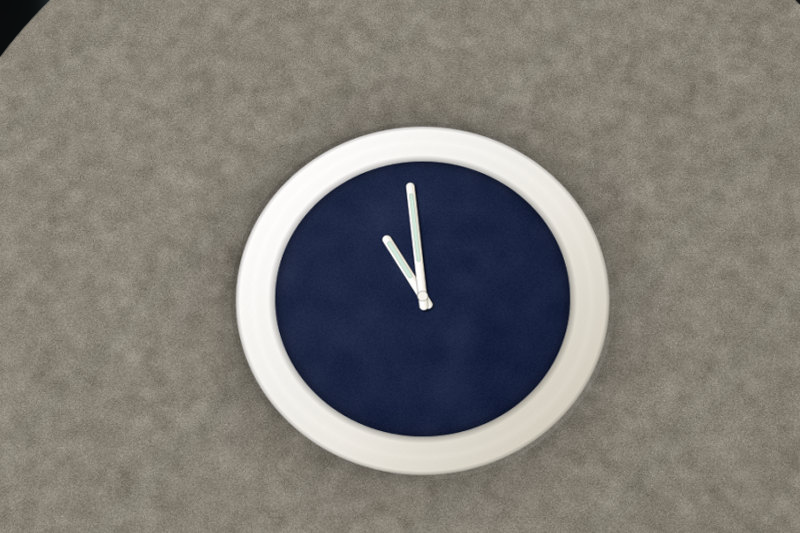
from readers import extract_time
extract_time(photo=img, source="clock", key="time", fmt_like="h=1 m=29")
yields h=10 m=59
